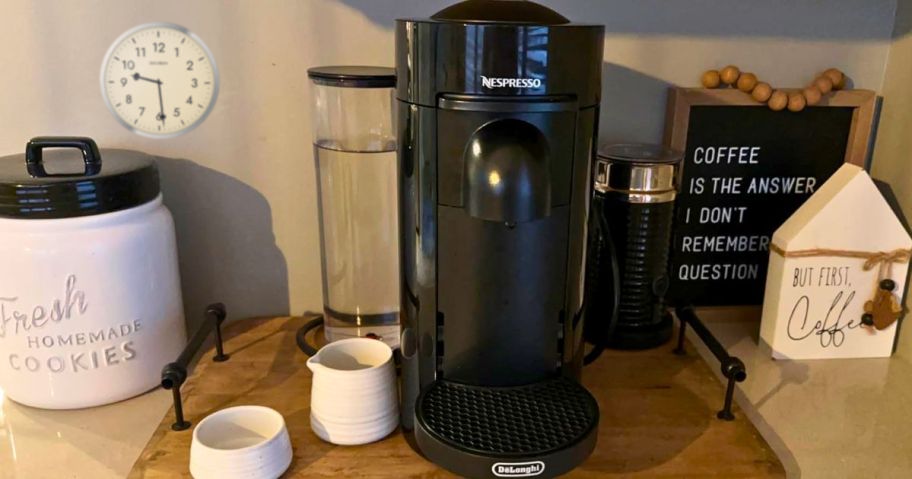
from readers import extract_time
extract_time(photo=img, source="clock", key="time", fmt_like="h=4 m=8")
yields h=9 m=29
